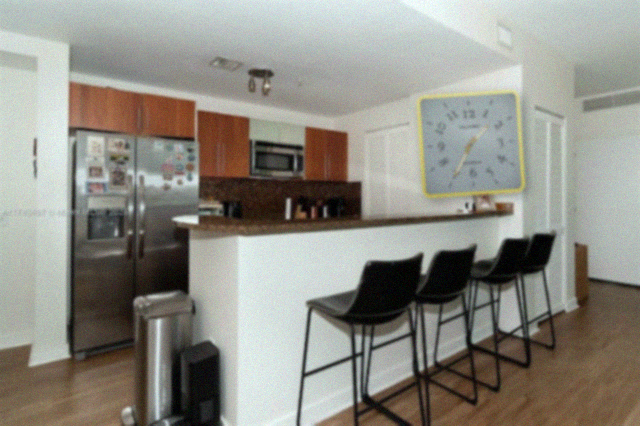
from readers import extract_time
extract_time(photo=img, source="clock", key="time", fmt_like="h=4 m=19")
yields h=1 m=35
